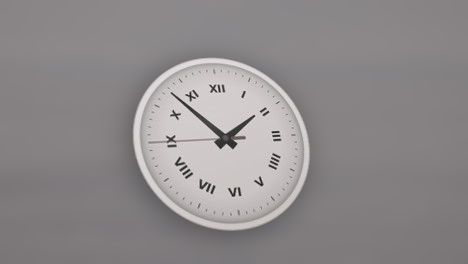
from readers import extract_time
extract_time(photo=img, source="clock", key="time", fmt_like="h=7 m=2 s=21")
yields h=1 m=52 s=45
